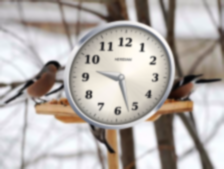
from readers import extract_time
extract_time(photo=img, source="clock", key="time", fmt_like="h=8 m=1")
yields h=9 m=27
